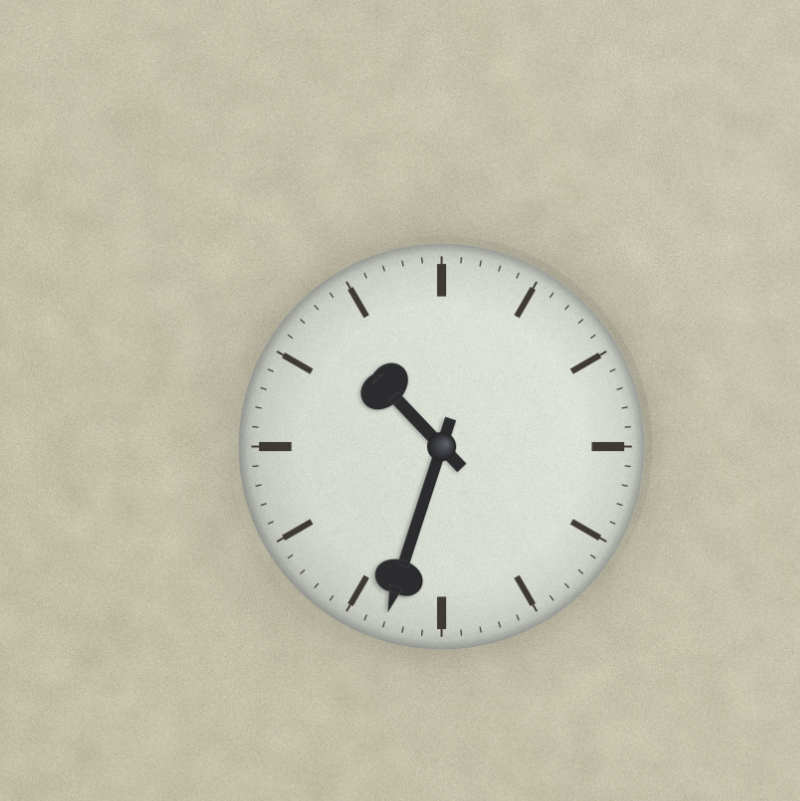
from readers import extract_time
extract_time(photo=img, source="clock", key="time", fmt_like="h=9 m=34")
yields h=10 m=33
